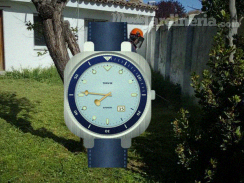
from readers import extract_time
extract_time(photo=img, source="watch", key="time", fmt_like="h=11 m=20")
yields h=7 m=46
